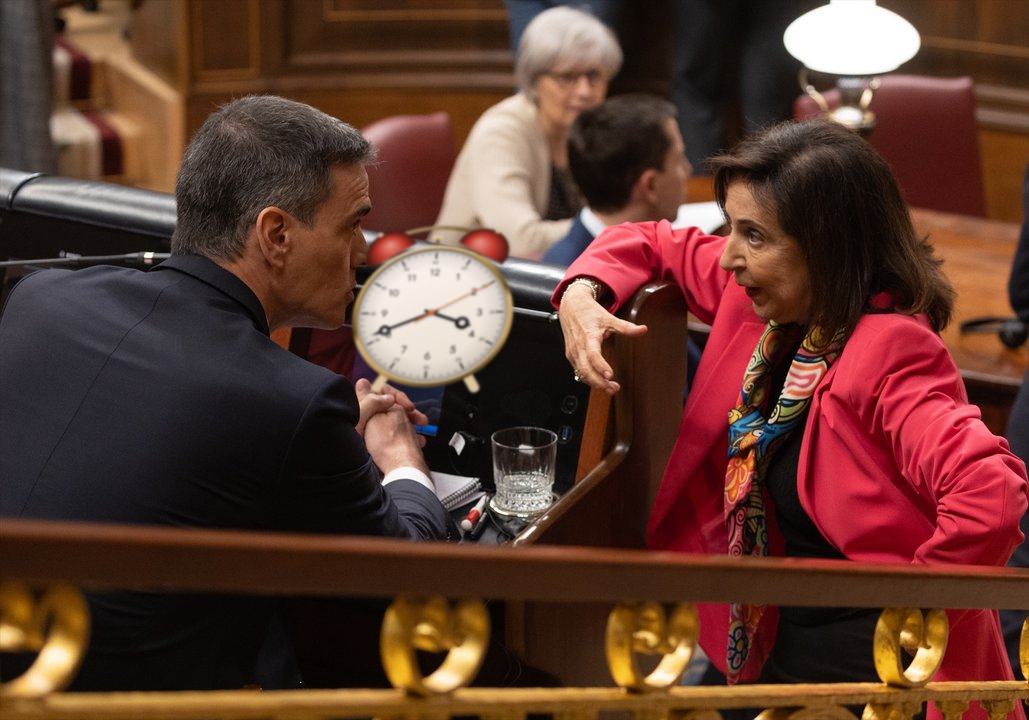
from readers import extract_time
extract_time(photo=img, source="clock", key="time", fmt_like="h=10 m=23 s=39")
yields h=3 m=41 s=10
